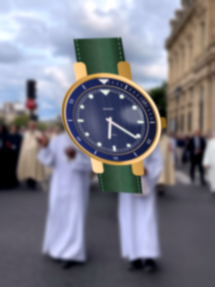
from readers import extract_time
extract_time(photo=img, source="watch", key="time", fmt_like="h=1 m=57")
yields h=6 m=21
